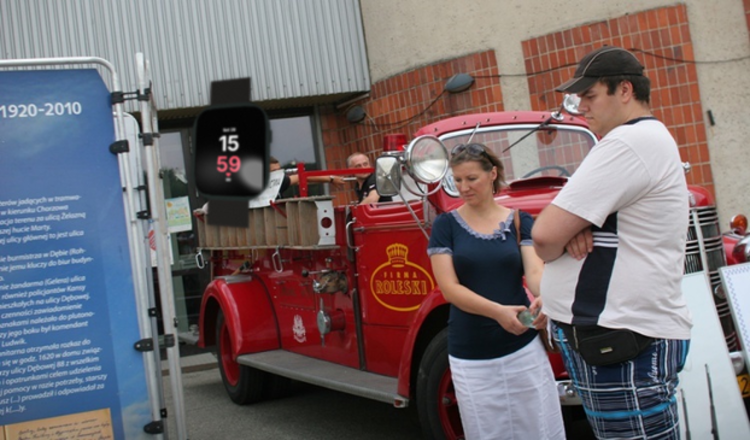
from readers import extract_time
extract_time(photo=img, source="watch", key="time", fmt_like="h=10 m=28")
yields h=15 m=59
